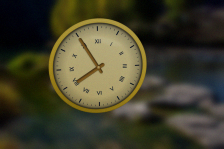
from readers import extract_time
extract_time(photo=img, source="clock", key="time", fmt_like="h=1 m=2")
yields h=7 m=55
